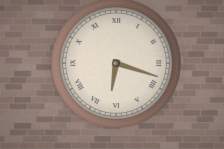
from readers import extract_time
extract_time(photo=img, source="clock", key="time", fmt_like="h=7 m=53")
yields h=6 m=18
